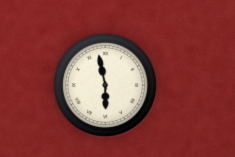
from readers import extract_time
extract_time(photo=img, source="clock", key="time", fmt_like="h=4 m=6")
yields h=5 m=58
